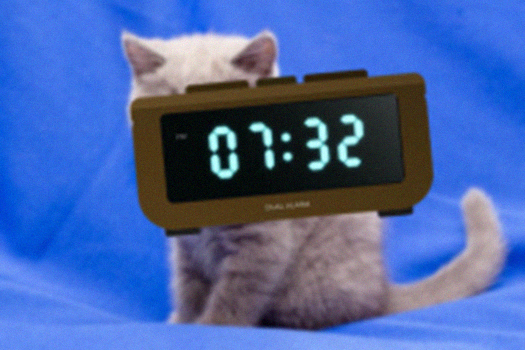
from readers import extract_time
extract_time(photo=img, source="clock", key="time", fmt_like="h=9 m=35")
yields h=7 m=32
